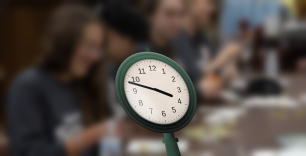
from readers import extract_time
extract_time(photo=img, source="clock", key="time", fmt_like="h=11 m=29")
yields h=3 m=48
